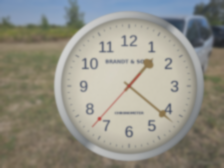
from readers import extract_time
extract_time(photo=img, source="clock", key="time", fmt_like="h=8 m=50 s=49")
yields h=1 m=21 s=37
